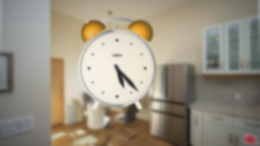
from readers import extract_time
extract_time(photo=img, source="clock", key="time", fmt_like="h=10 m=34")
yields h=5 m=23
